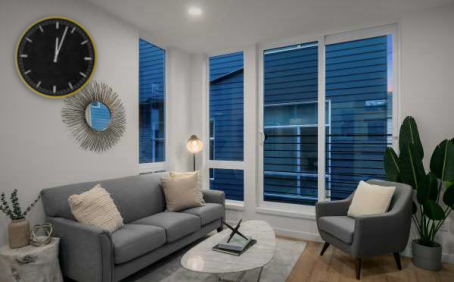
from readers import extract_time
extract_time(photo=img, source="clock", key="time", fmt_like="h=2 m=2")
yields h=12 m=3
